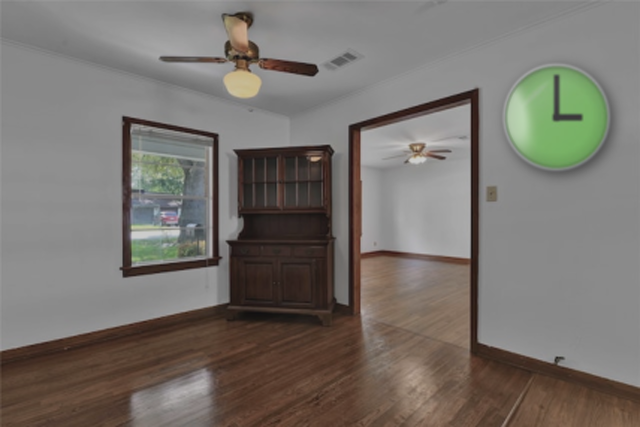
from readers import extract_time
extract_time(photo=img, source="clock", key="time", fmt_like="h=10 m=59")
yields h=3 m=0
